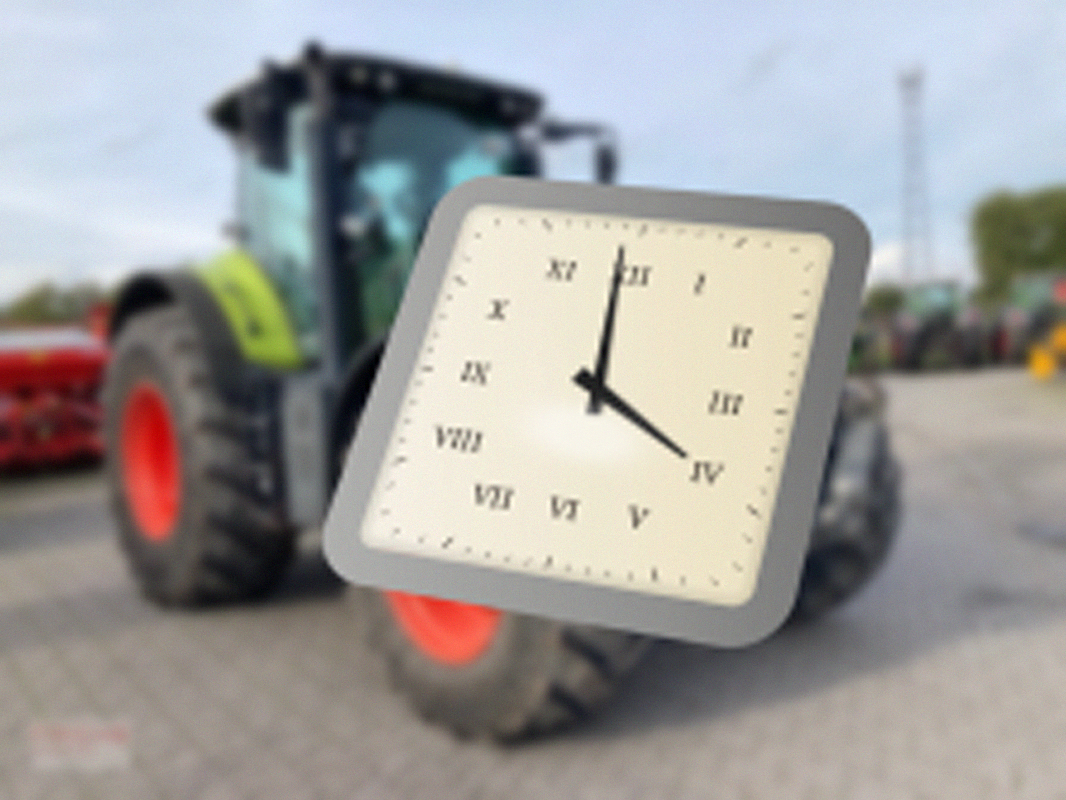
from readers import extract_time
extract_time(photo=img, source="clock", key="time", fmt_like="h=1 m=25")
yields h=3 m=59
